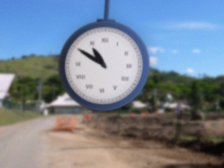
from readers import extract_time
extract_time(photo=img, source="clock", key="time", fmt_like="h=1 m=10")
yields h=10 m=50
